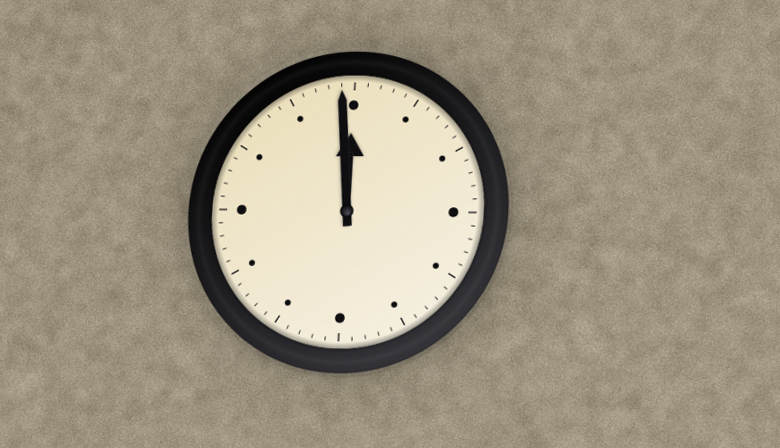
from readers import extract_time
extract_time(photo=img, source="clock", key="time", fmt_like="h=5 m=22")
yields h=11 m=59
